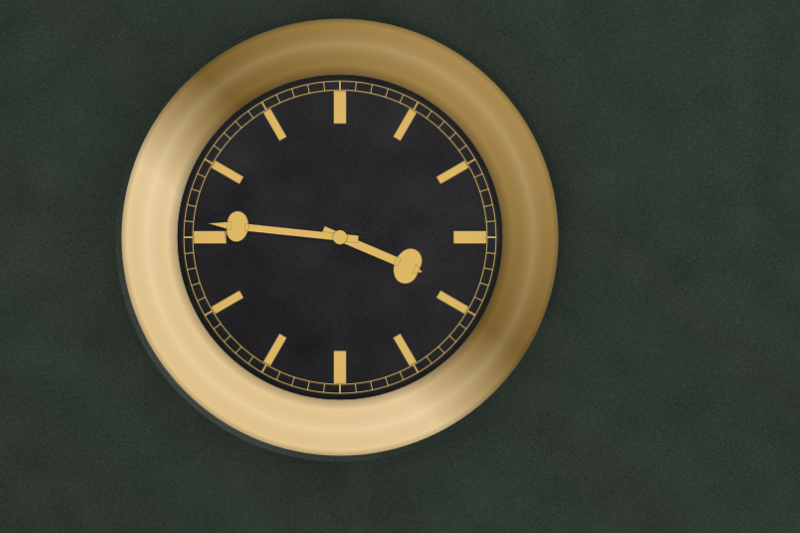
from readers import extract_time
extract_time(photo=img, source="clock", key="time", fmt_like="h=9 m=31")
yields h=3 m=46
